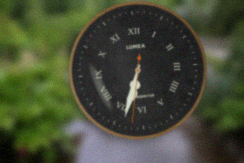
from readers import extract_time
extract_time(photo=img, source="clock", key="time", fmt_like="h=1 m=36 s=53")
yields h=6 m=33 s=32
